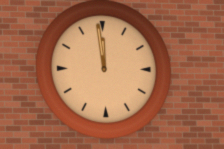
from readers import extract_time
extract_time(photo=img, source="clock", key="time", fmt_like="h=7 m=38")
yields h=11 m=59
